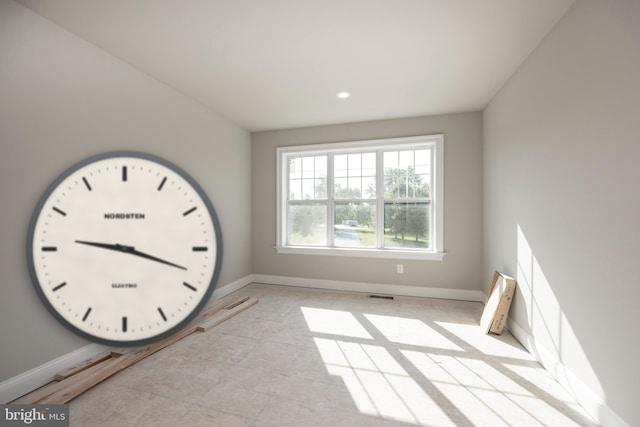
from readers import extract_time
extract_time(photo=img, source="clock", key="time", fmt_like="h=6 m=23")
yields h=9 m=18
